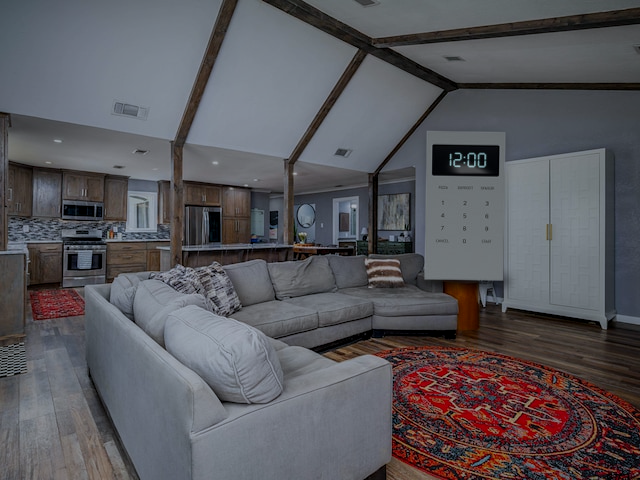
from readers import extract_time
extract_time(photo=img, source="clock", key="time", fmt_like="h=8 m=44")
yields h=12 m=0
